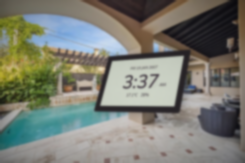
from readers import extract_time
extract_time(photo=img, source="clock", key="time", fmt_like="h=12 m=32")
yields h=3 m=37
